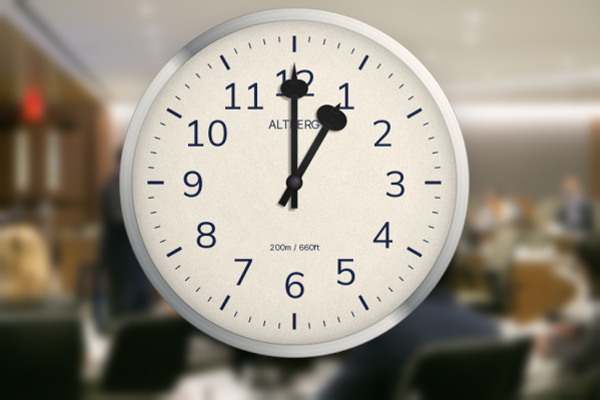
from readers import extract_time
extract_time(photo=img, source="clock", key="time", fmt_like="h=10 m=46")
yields h=1 m=0
